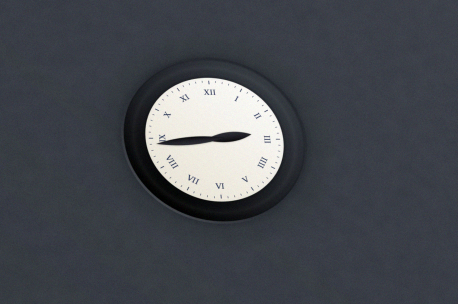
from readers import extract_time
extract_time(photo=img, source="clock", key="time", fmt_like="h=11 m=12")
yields h=2 m=44
